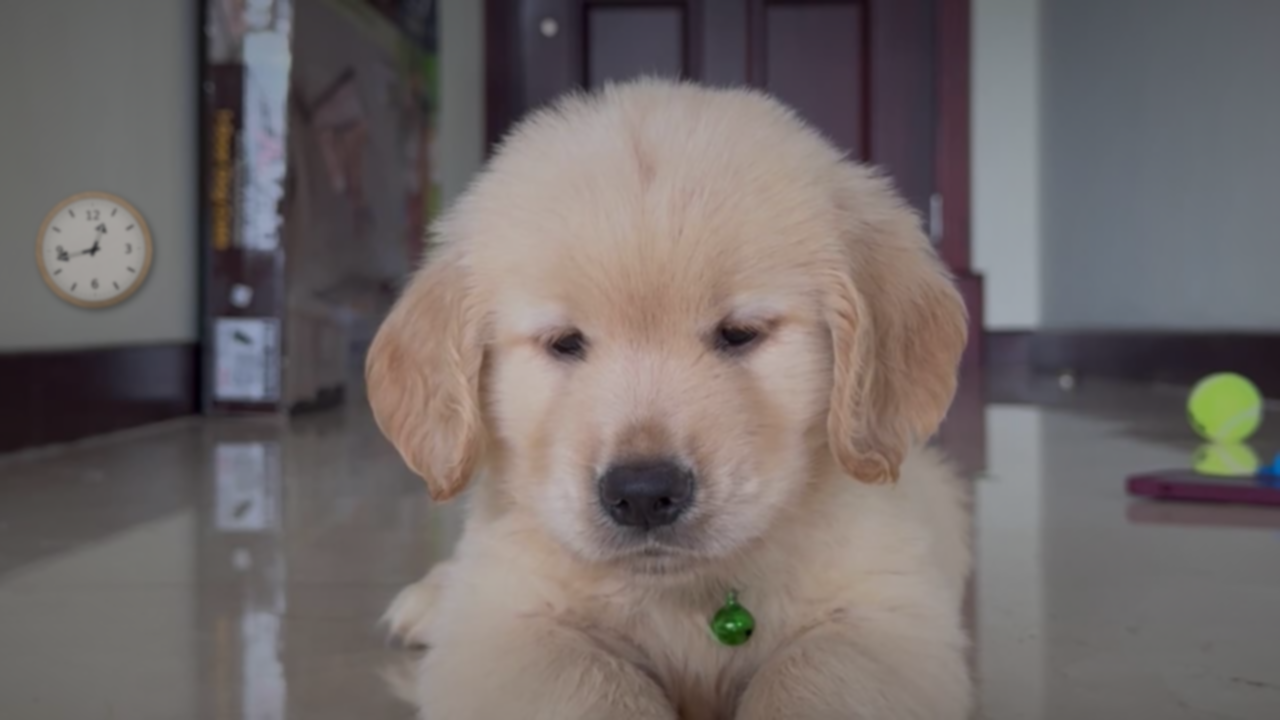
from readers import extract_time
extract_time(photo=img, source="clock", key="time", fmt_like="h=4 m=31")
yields h=12 m=43
